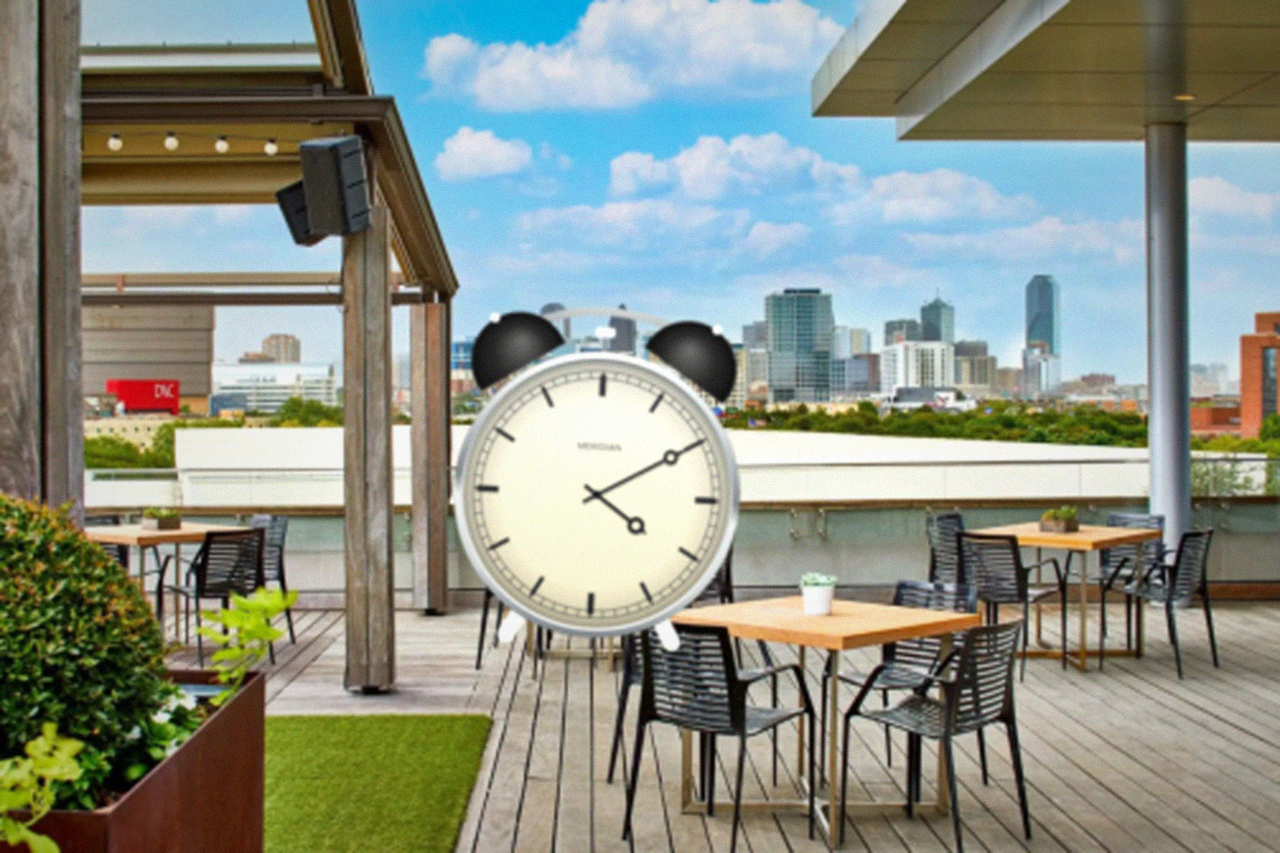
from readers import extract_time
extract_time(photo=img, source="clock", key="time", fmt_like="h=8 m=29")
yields h=4 m=10
